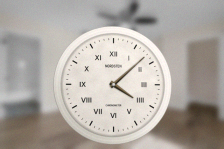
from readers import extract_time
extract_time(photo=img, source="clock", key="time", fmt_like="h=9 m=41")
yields h=4 m=8
